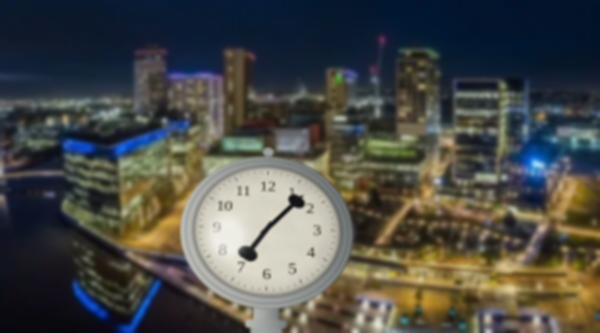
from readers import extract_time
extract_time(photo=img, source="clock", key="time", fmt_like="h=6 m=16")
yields h=7 m=7
